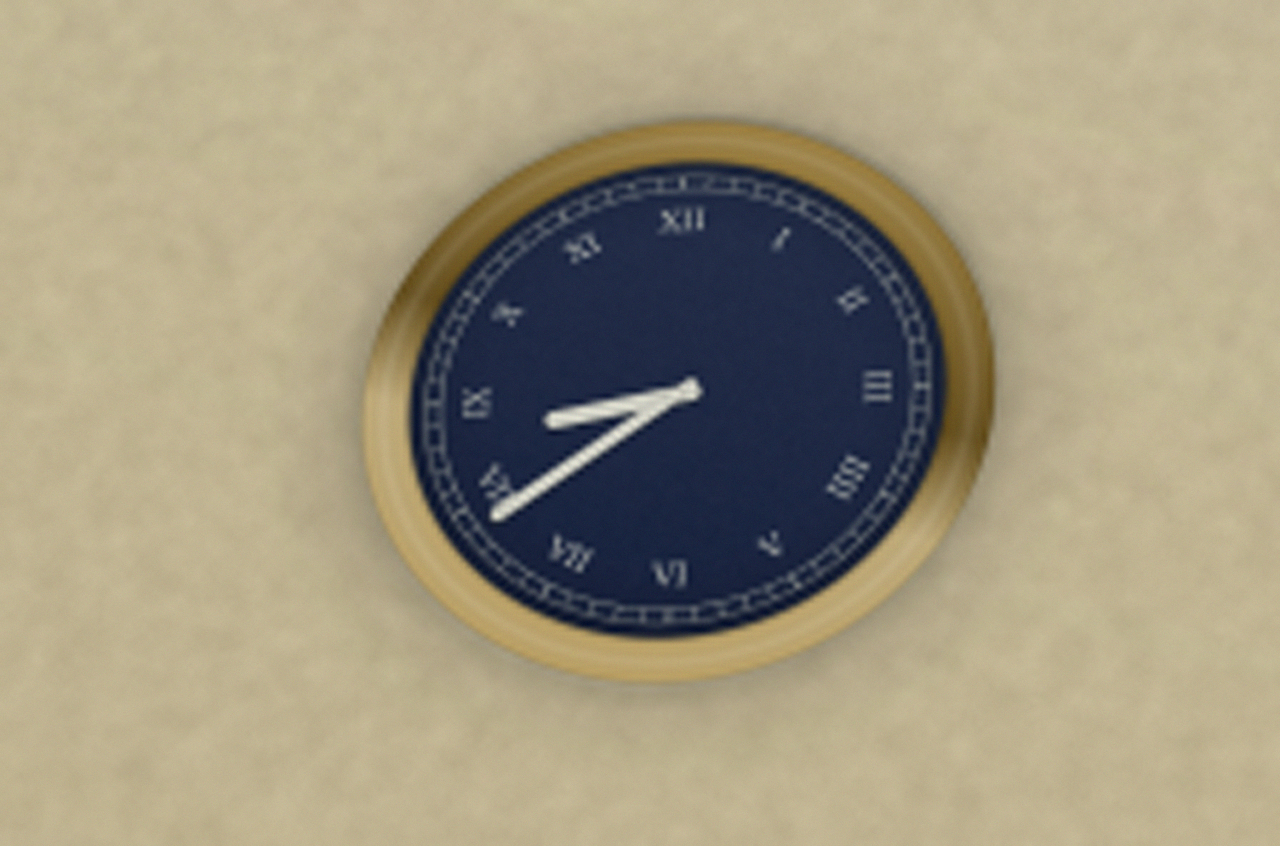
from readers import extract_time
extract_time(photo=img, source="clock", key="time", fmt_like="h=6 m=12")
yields h=8 m=39
